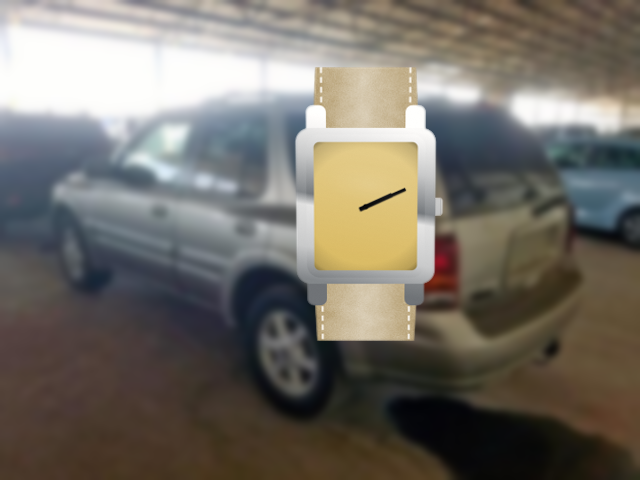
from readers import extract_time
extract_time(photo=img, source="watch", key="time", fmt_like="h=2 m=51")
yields h=2 m=11
